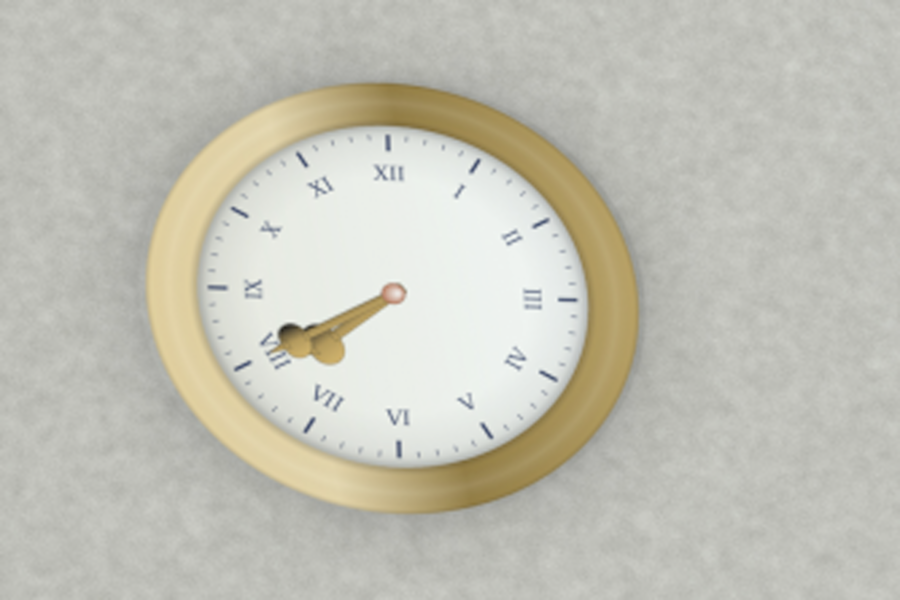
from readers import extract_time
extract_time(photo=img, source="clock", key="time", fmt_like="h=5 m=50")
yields h=7 m=40
